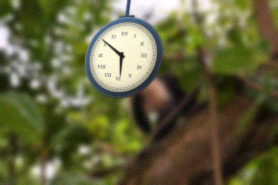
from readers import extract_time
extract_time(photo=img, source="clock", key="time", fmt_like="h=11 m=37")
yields h=5 m=51
